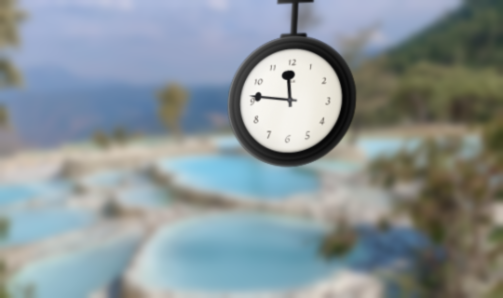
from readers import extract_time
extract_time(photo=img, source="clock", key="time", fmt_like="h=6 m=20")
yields h=11 m=46
